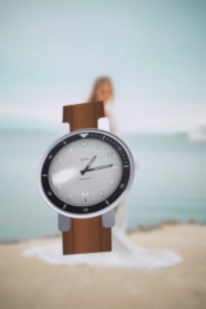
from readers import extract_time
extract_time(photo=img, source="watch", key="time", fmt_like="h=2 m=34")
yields h=1 m=14
